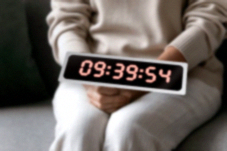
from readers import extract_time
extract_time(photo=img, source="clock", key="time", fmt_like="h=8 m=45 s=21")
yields h=9 m=39 s=54
